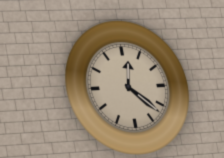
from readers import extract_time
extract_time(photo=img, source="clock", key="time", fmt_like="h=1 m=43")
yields h=12 m=22
